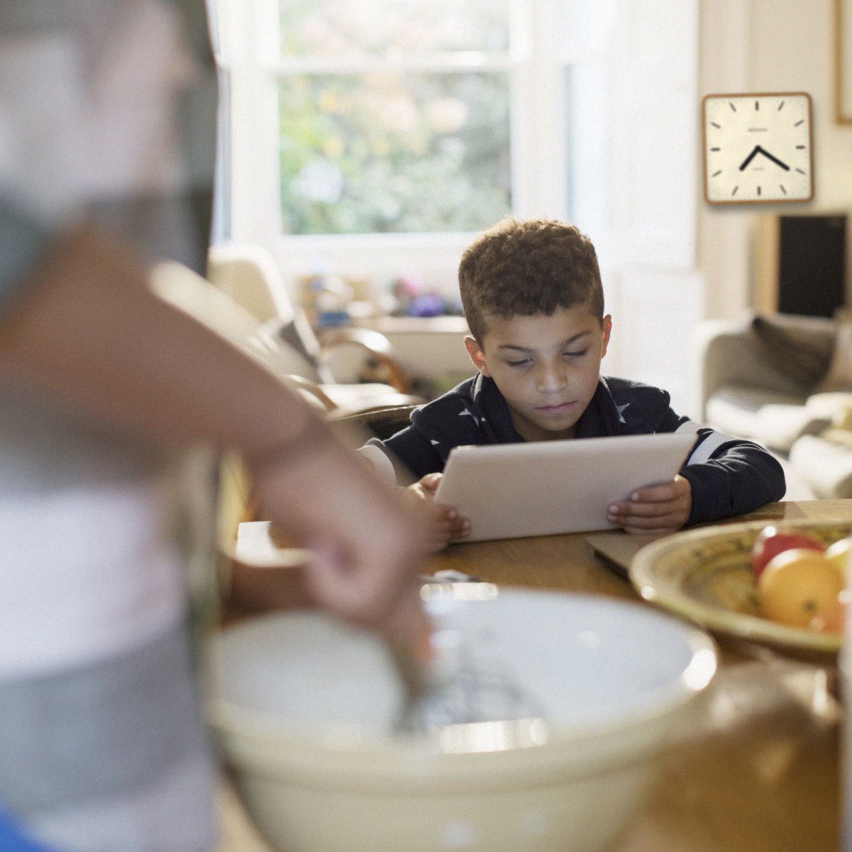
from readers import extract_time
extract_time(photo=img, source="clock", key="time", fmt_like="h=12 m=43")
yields h=7 m=21
